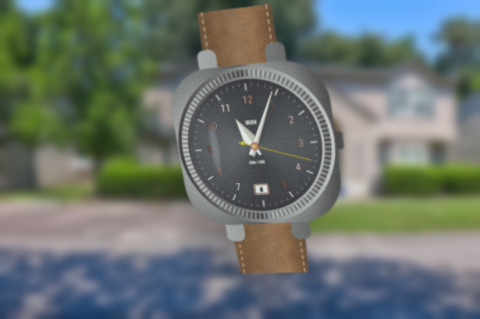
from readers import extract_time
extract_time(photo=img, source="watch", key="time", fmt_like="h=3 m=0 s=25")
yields h=11 m=4 s=18
